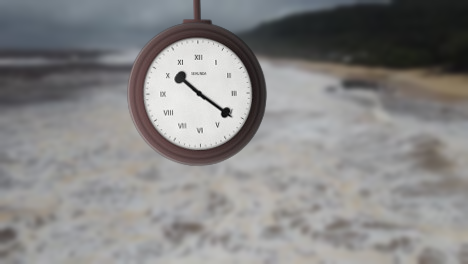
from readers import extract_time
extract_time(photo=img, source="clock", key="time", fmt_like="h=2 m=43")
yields h=10 m=21
